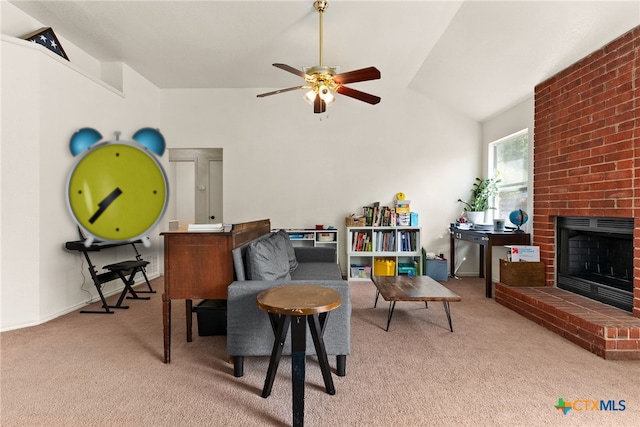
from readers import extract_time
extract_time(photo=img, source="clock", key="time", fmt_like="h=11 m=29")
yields h=7 m=37
